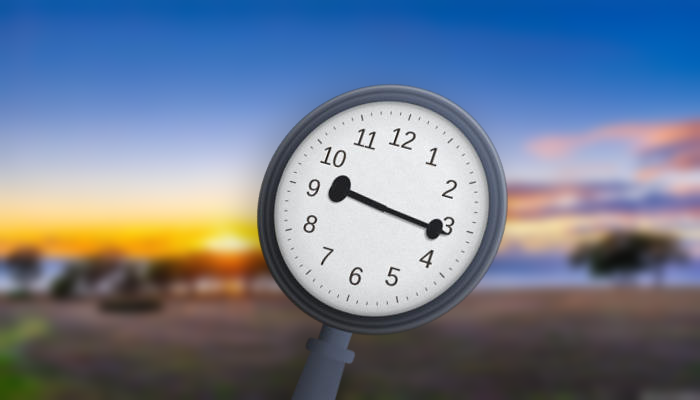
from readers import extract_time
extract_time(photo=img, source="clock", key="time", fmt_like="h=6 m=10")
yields h=9 m=16
